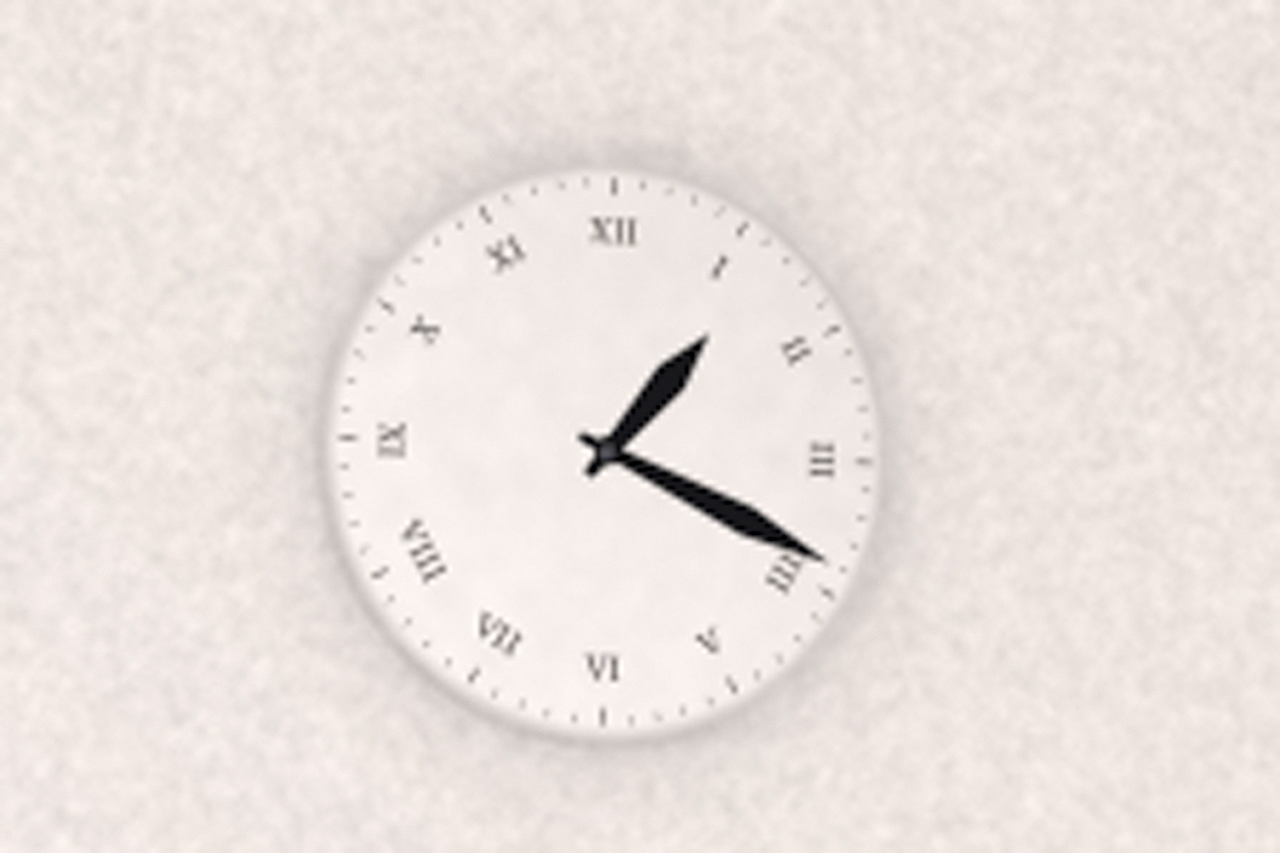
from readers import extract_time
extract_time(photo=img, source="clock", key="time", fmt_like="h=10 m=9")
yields h=1 m=19
